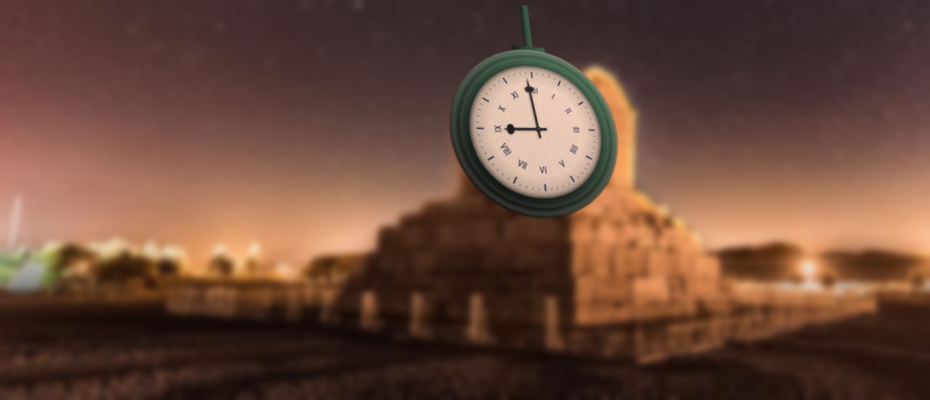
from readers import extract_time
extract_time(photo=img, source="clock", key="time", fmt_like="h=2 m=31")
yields h=8 m=59
